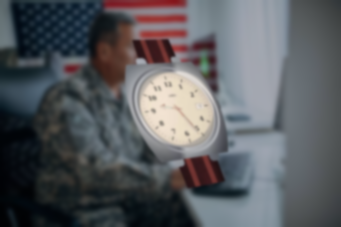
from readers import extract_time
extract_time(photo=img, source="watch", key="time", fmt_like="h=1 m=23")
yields h=9 m=26
